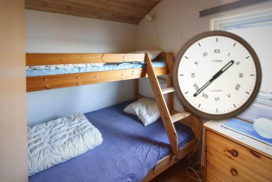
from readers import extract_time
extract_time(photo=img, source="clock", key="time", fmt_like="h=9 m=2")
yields h=1 m=38
